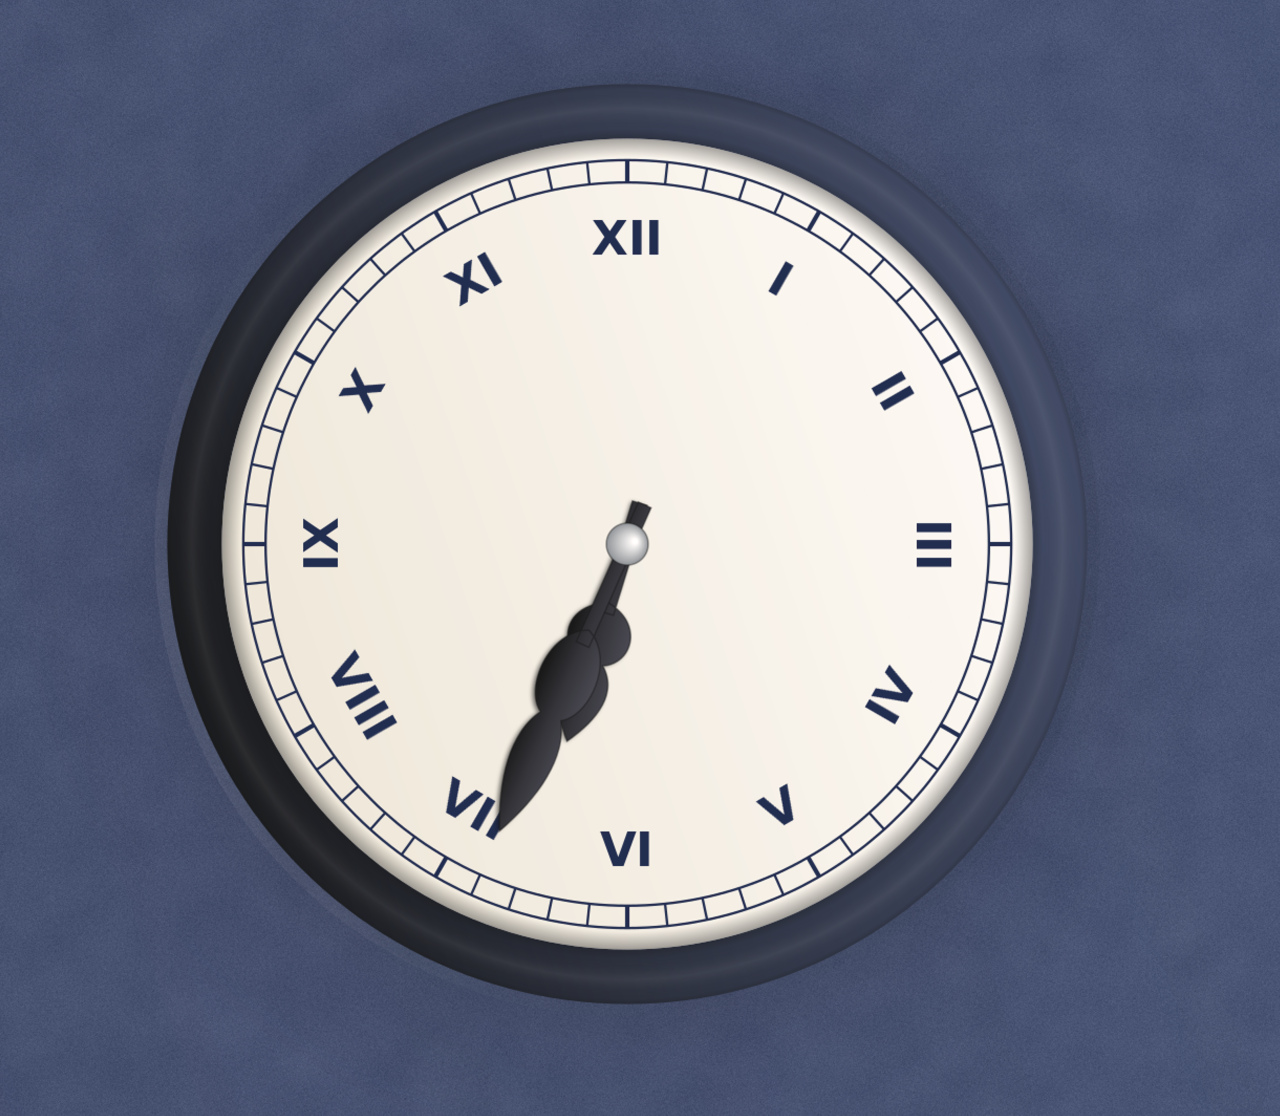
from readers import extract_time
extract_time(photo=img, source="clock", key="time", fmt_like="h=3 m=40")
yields h=6 m=34
